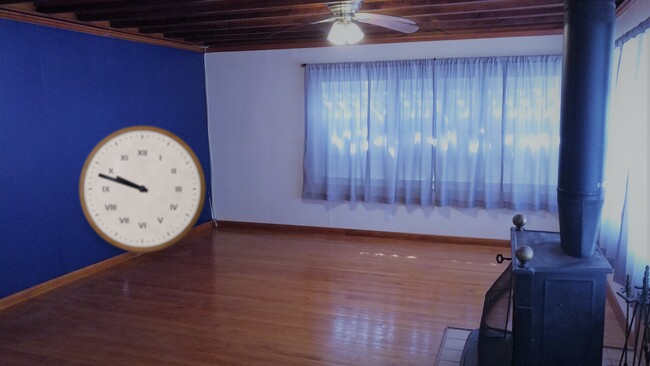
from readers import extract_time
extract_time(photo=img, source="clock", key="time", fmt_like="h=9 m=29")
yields h=9 m=48
